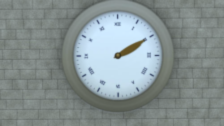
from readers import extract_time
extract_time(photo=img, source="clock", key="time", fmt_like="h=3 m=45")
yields h=2 m=10
